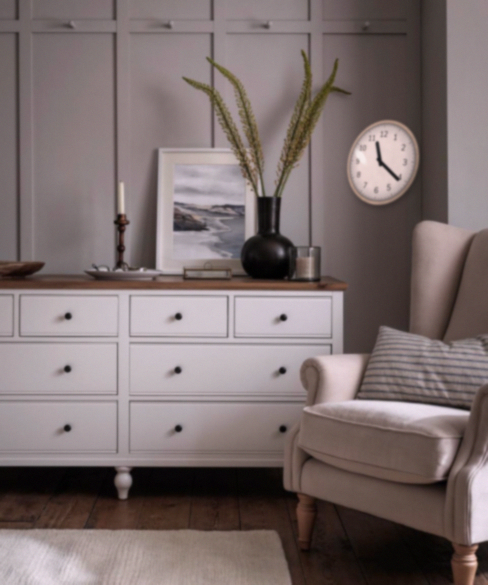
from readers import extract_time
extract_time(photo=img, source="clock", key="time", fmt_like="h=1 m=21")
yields h=11 m=21
